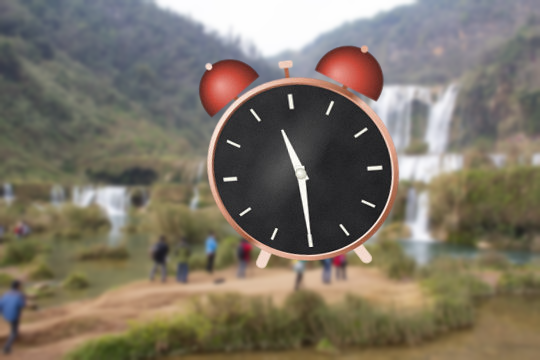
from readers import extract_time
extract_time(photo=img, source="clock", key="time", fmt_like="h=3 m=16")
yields h=11 m=30
